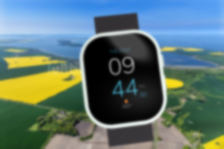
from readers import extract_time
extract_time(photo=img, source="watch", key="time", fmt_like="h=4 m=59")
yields h=9 m=44
